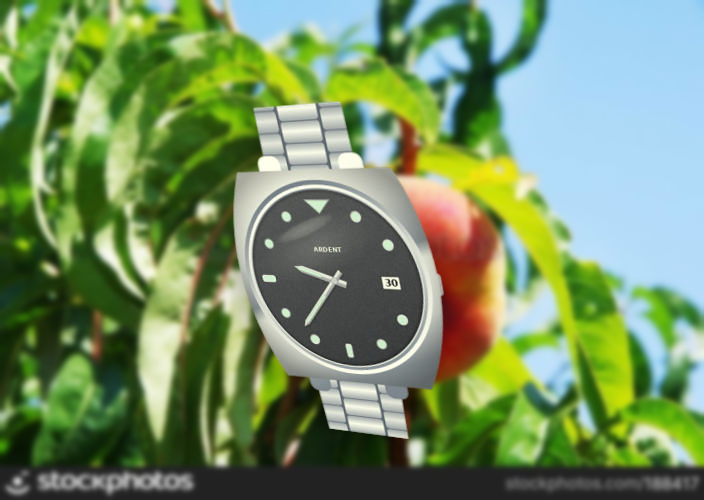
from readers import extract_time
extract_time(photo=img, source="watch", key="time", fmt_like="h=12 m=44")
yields h=9 m=37
